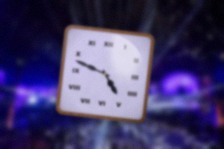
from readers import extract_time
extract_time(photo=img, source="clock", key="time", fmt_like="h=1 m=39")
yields h=4 m=48
